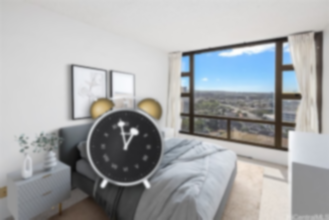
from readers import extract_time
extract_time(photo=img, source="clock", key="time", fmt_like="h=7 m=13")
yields h=12 m=58
